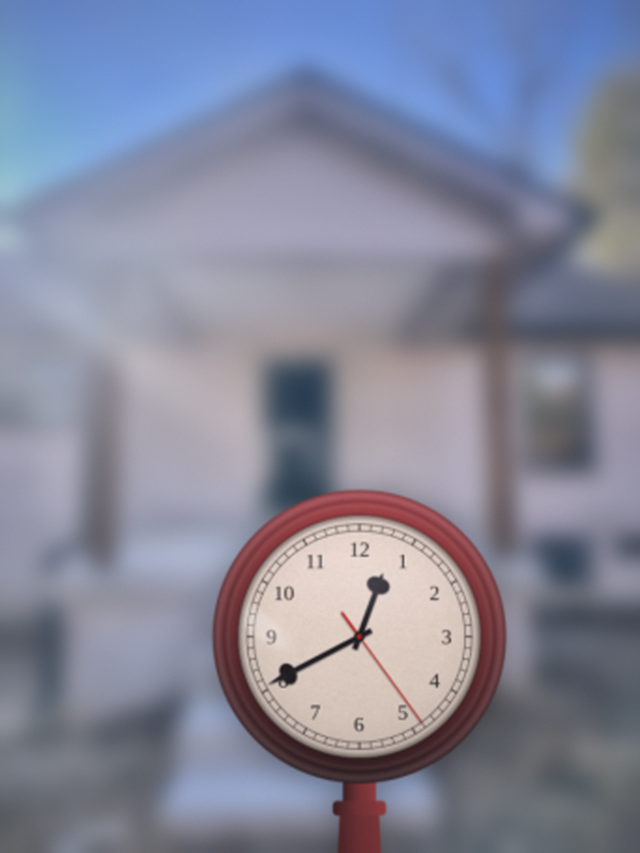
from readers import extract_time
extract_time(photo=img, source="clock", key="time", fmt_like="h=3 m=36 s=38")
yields h=12 m=40 s=24
